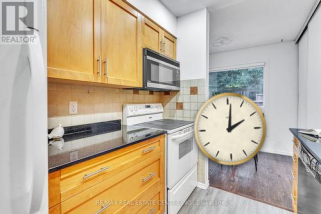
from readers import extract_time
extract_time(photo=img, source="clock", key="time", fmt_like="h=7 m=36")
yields h=2 m=1
